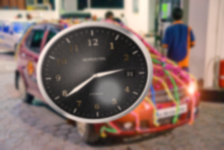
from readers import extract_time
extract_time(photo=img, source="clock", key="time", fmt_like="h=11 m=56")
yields h=2 m=39
